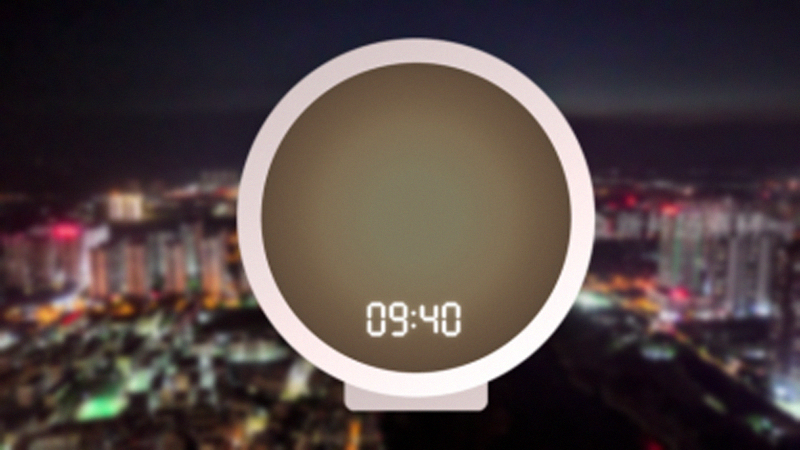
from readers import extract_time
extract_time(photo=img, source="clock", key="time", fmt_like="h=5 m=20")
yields h=9 m=40
